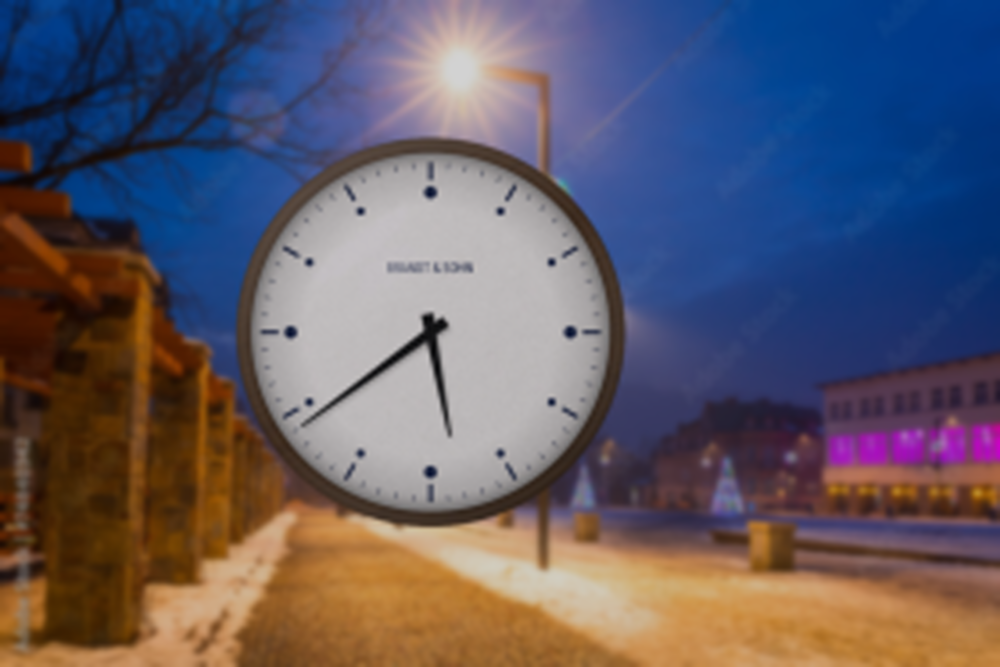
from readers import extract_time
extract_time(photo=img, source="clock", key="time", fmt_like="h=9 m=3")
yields h=5 m=39
